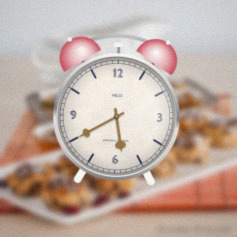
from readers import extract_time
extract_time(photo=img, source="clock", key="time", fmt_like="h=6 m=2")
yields h=5 m=40
